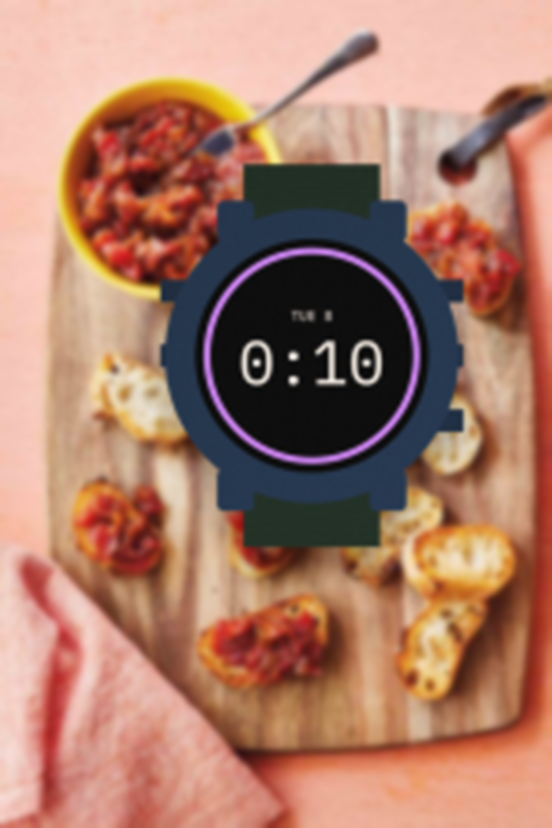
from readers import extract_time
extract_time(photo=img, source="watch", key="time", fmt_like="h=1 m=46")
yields h=0 m=10
